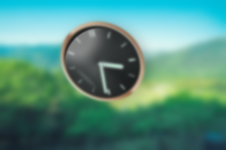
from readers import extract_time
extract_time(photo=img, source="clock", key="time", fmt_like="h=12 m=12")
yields h=3 m=31
